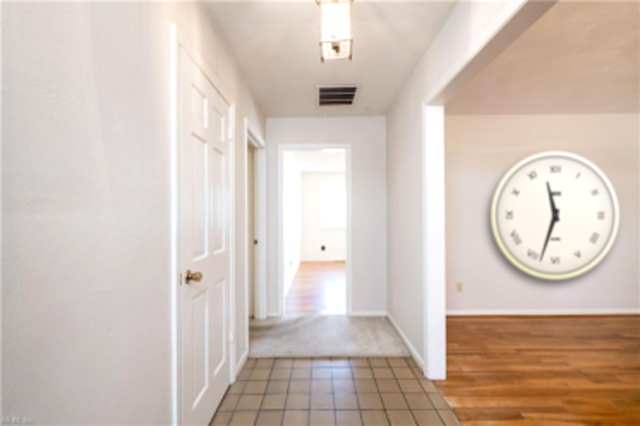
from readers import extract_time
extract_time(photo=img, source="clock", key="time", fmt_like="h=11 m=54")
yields h=11 m=33
